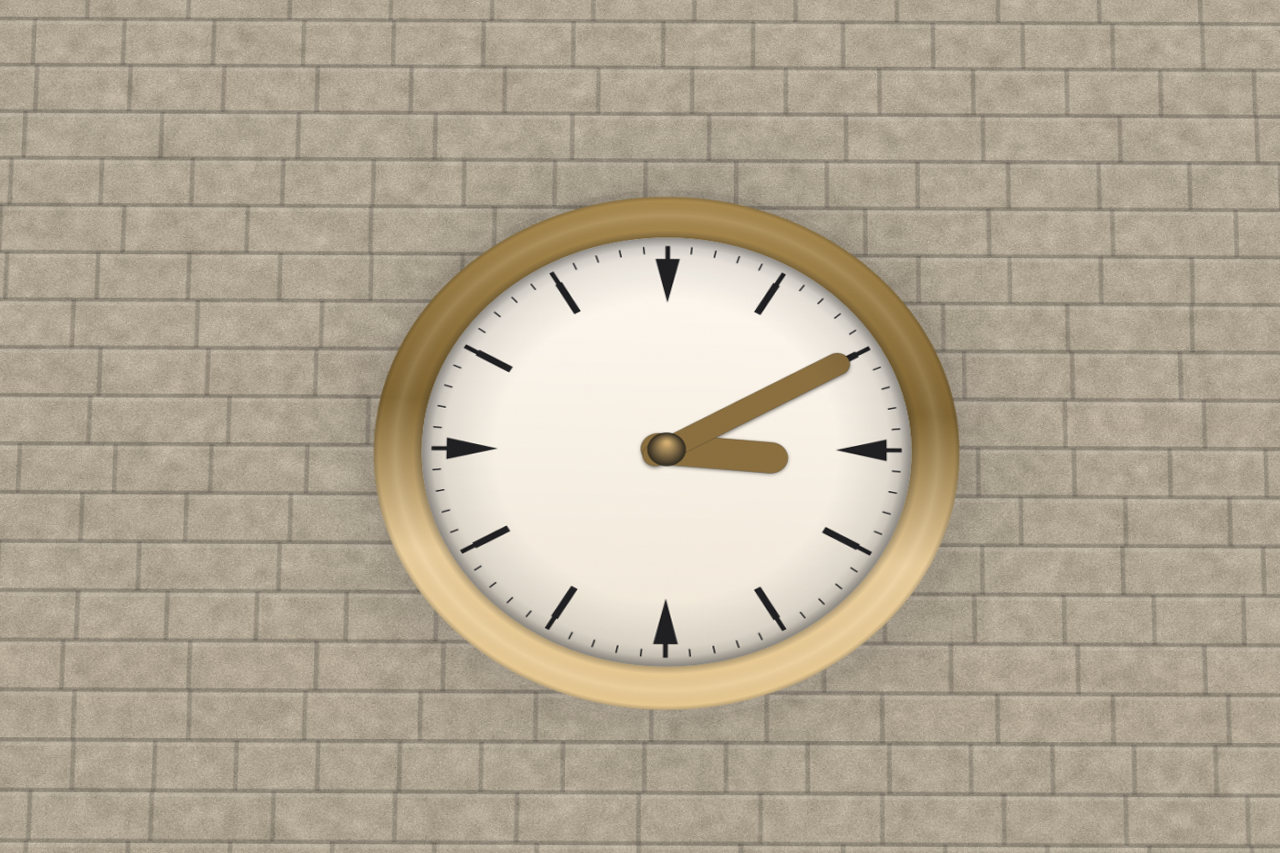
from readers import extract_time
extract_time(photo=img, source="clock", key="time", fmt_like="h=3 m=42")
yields h=3 m=10
